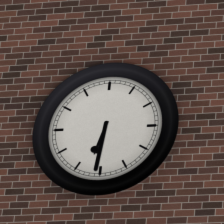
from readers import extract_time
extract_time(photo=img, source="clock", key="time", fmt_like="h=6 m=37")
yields h=6 m=31
